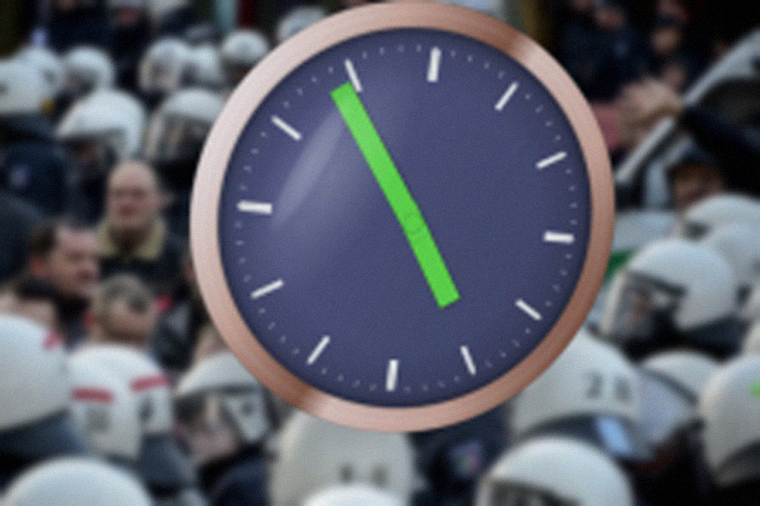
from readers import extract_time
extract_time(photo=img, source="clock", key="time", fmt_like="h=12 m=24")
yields h=4 m=54
